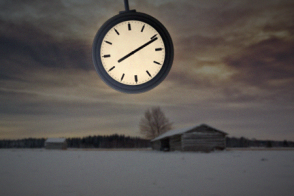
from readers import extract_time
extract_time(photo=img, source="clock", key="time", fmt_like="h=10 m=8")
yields h=8 m=11
